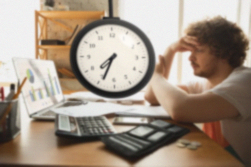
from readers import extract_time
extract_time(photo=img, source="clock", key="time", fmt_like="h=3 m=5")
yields h=7 m=34
